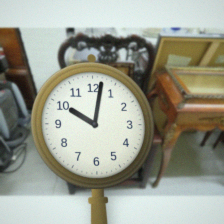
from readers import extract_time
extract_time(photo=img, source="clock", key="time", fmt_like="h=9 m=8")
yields h=10 m=2
